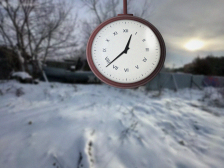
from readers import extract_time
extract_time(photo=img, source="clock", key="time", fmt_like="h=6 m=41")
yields h=12 m=38
